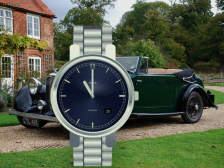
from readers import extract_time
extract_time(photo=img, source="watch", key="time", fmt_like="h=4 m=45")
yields h=11 m=0
